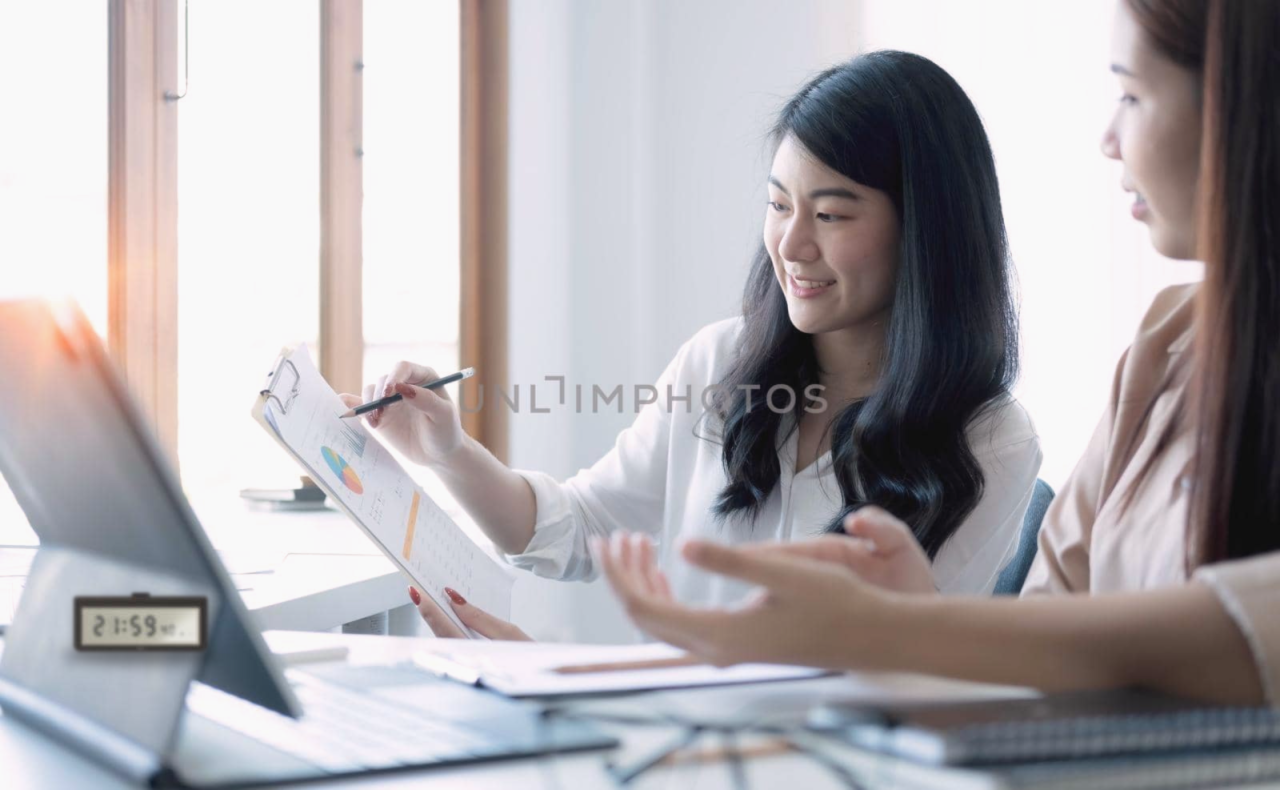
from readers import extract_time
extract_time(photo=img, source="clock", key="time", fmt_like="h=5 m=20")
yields h=21 m=59
